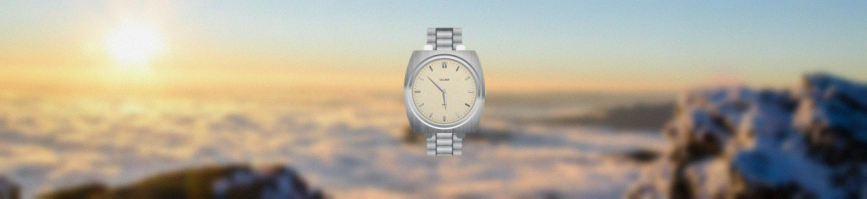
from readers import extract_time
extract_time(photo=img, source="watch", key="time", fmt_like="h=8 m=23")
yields h=5 m=52
